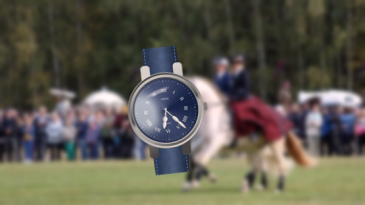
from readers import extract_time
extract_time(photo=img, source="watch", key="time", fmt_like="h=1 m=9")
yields h=6 m=23
